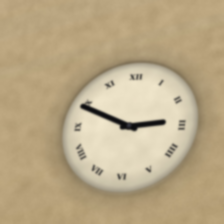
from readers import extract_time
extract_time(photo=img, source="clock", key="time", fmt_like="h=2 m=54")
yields h=2 m=49
